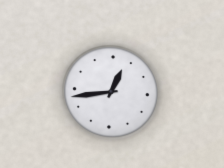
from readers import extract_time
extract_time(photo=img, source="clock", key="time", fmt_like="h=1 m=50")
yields h=12 m=43
